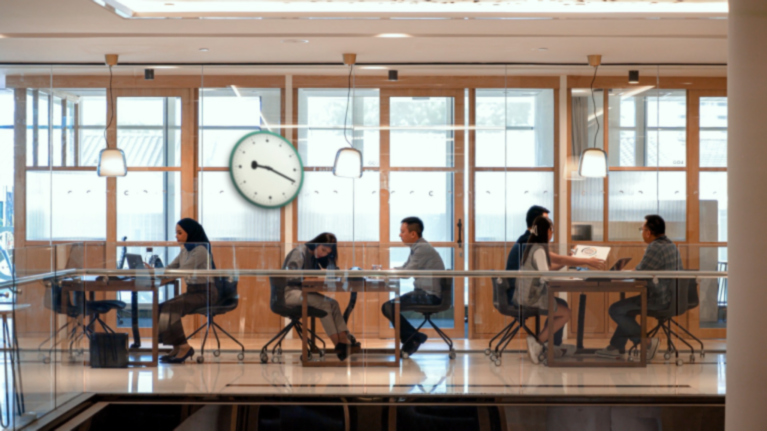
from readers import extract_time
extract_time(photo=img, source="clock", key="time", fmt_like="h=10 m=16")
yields h=9 m=19
